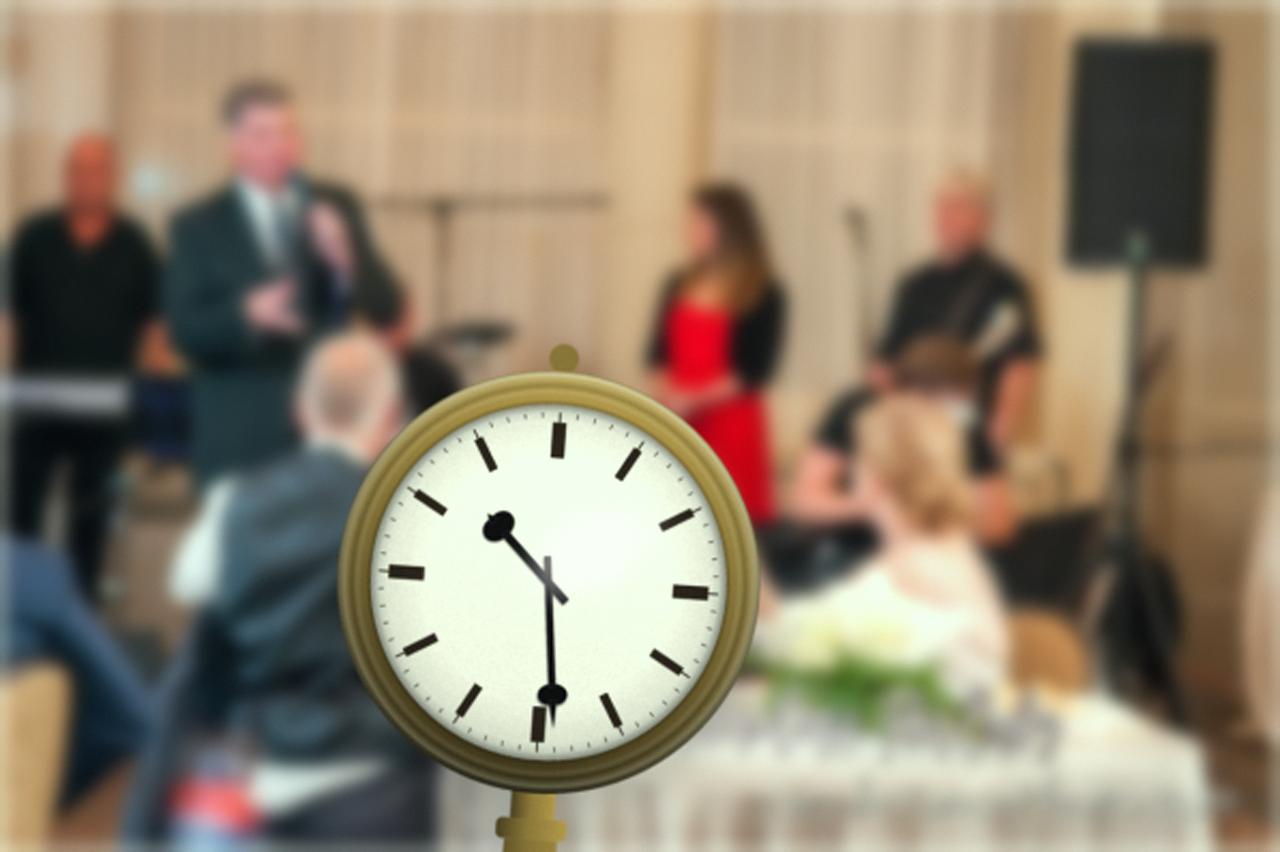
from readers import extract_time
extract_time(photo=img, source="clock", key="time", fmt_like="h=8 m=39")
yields h=10 m=29
